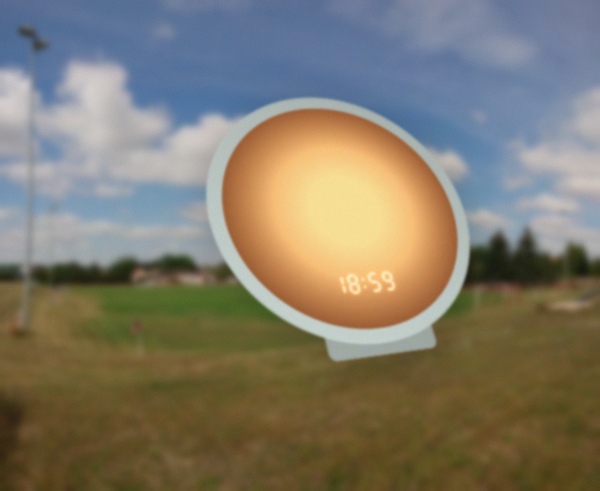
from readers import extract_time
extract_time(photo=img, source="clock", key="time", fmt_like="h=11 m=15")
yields h=18 m=59
